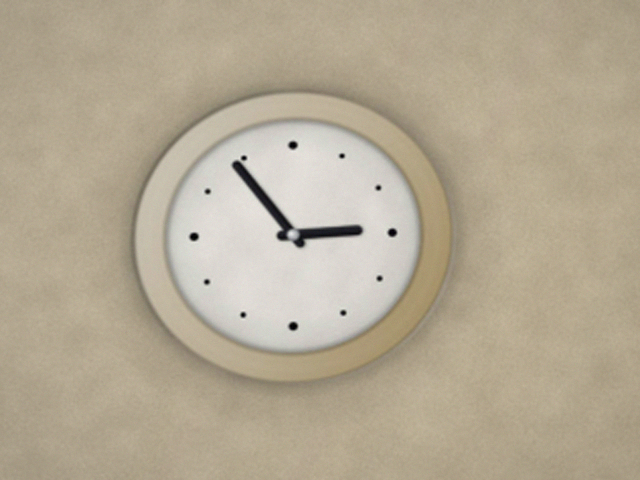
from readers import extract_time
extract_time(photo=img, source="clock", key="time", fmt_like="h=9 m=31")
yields h=2 m=54
